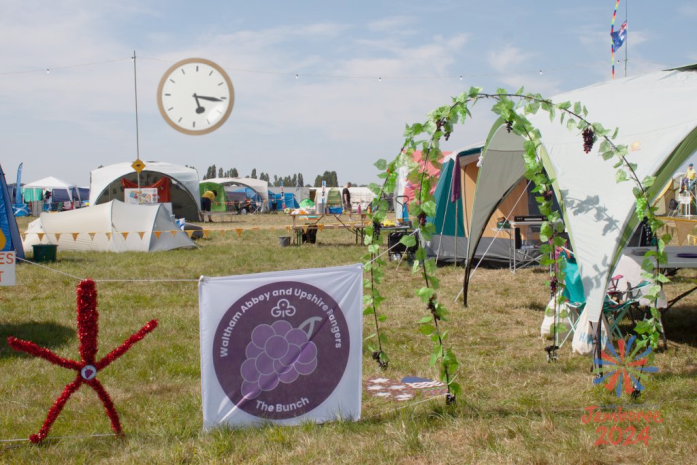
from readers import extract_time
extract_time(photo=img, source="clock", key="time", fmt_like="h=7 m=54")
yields h=5 m=16
